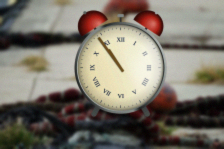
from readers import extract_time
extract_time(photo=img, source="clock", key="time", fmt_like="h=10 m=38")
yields h=10 m=54
